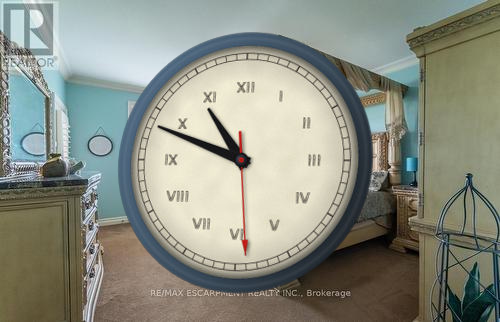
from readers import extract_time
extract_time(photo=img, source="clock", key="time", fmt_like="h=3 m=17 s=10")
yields h=10 m=48 s=29
